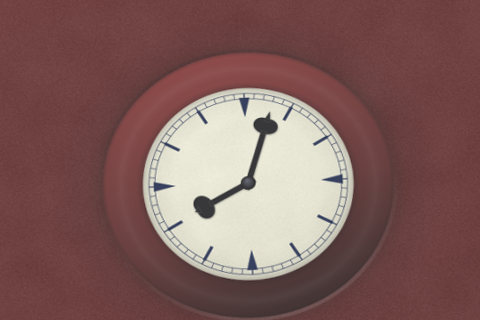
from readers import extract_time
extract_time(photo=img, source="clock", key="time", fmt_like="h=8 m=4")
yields h=8 m=3
